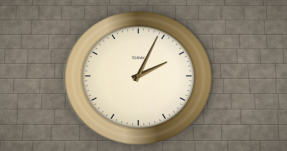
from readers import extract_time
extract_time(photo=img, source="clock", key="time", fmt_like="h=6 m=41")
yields h=2 m=4
